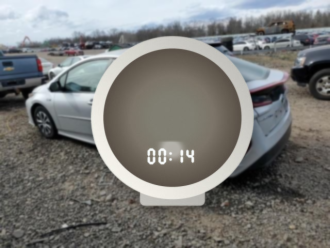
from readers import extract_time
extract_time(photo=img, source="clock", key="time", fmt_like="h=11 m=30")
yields h=0 m=14
